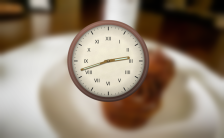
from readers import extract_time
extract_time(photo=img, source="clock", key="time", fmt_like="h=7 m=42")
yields h=2 m=42
